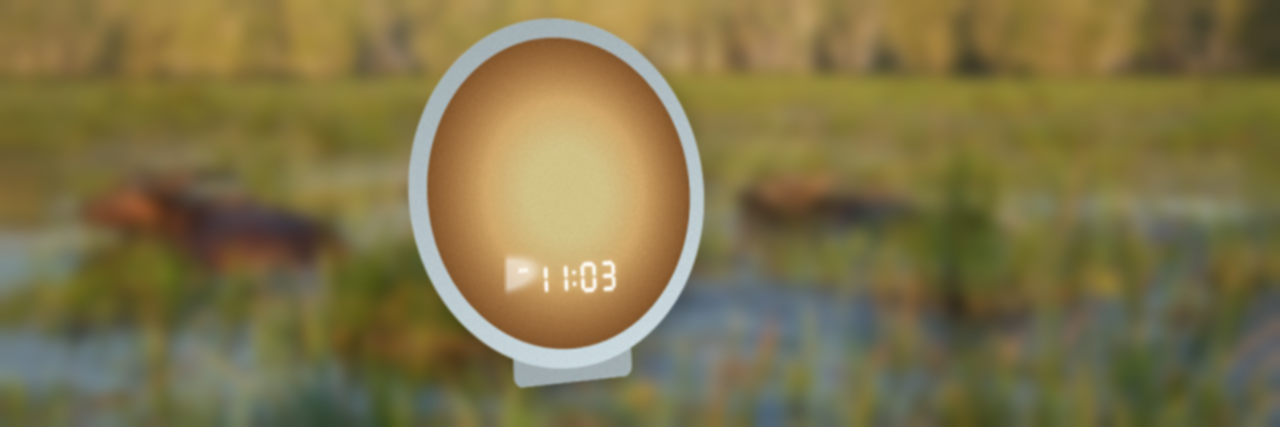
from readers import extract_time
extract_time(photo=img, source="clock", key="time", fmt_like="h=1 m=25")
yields h=11 m=3
